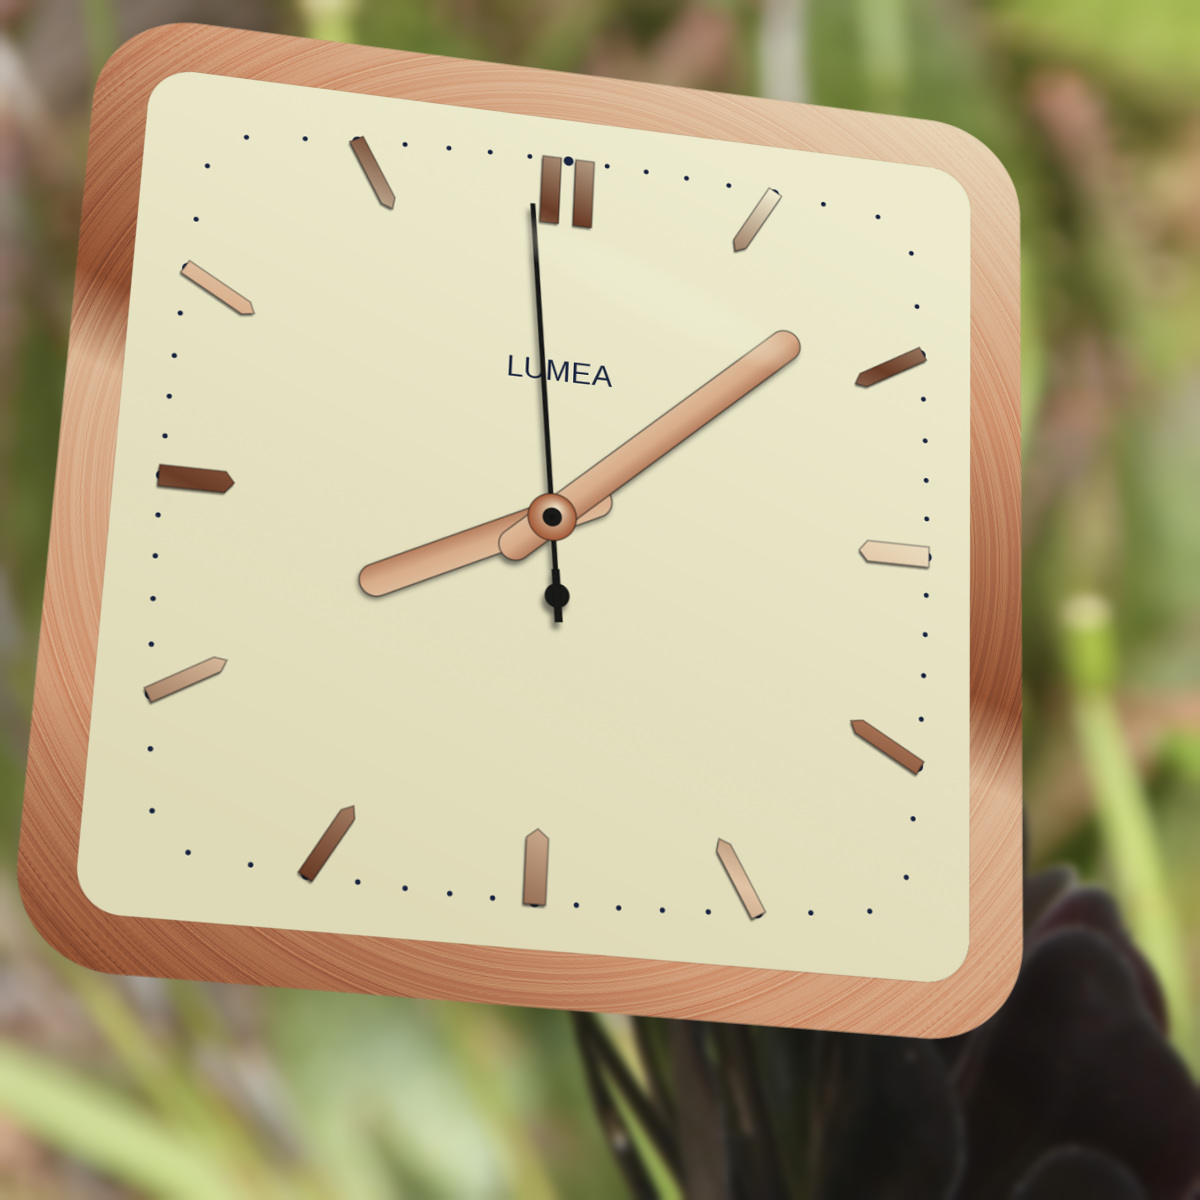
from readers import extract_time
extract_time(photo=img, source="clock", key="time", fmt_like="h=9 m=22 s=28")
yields h=8 m=7 s=59
